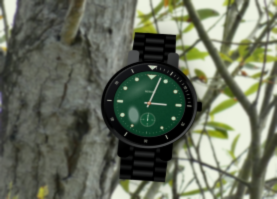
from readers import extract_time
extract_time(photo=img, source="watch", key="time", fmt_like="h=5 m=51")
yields h=3 m=3
